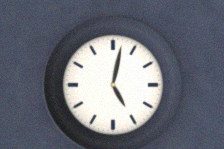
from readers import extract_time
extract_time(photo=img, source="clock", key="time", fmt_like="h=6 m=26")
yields h=5 m=2
